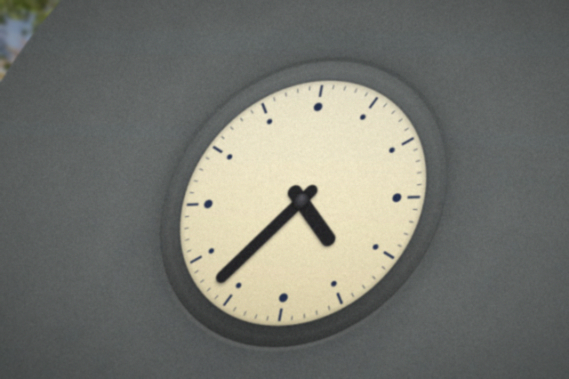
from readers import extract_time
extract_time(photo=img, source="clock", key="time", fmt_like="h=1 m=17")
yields h=4 m=37
